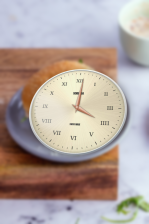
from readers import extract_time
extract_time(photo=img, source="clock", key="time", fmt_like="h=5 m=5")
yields h=4 m=1
